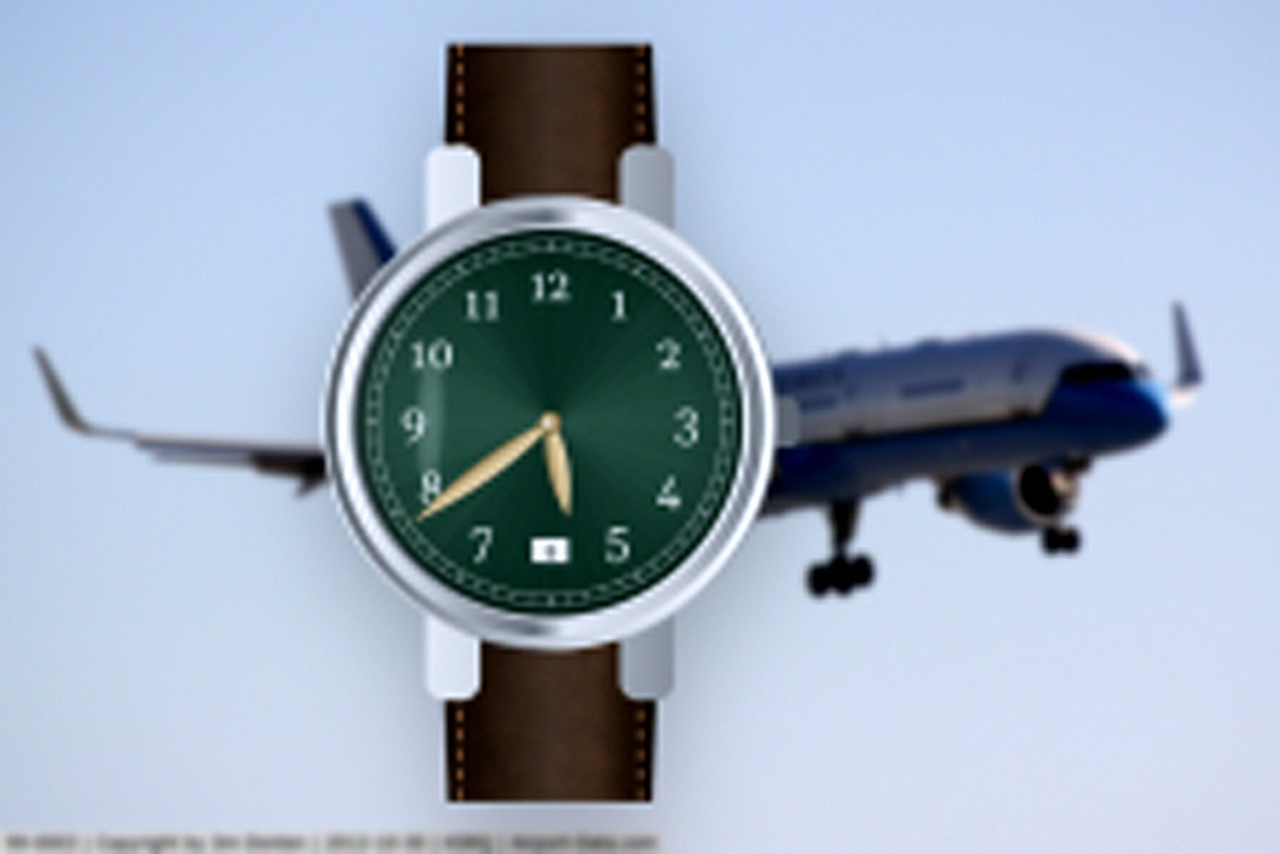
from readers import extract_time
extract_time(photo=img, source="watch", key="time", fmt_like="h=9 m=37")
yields h=5 m=39
